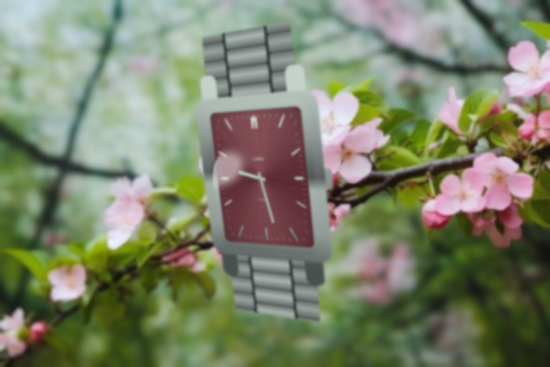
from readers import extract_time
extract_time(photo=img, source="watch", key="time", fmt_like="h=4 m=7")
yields h=9 m=28
